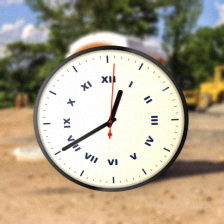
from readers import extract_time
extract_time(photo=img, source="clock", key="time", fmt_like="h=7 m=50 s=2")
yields h=12 m=40 s=1
